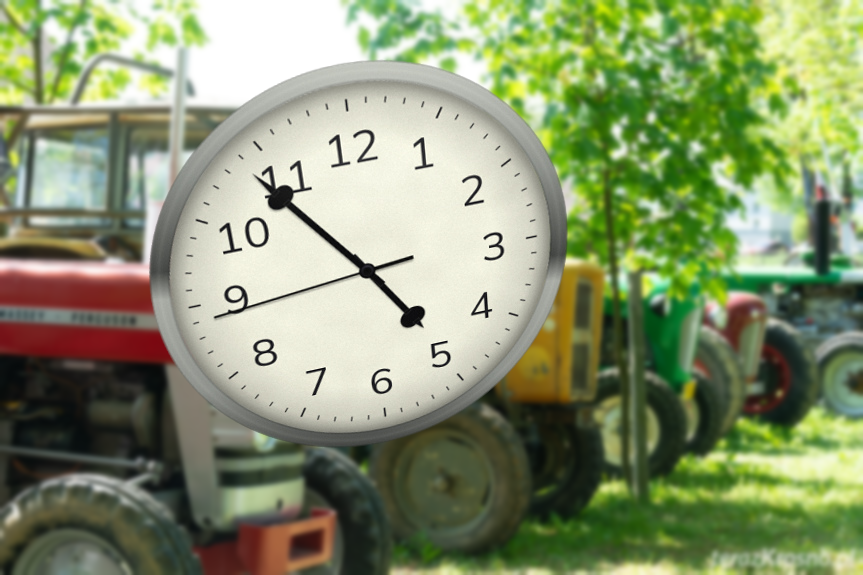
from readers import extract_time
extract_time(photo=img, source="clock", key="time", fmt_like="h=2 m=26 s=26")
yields h=4 m=53 s=44
